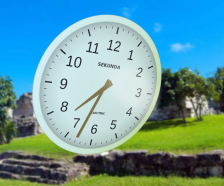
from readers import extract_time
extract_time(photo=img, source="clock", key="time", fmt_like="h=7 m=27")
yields h=7 m=33
